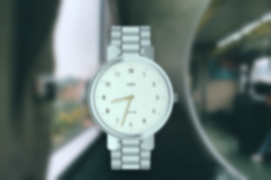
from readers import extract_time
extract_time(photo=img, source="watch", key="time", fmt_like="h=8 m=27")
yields h=8 m=33
